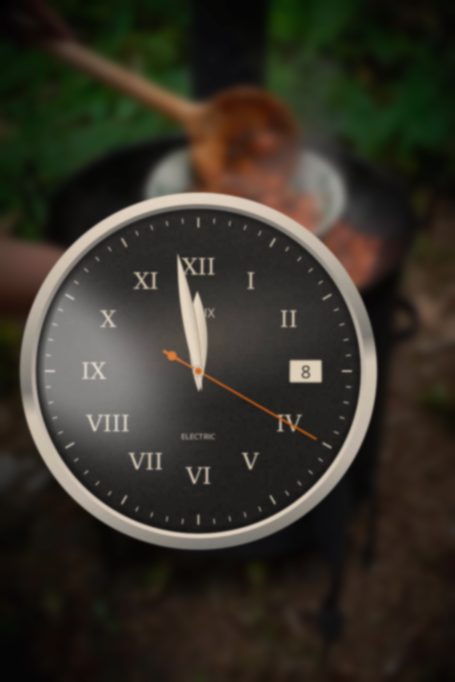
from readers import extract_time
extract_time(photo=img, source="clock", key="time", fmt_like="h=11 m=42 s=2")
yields h=11 m=58 s=20
